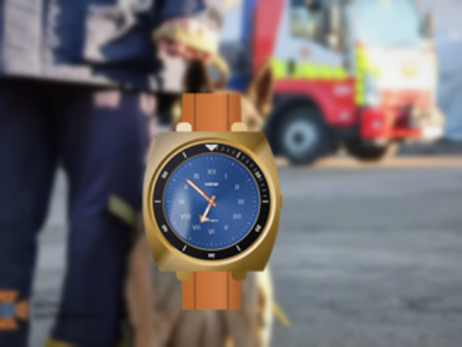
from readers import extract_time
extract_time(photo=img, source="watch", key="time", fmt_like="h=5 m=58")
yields h=6 m=52
